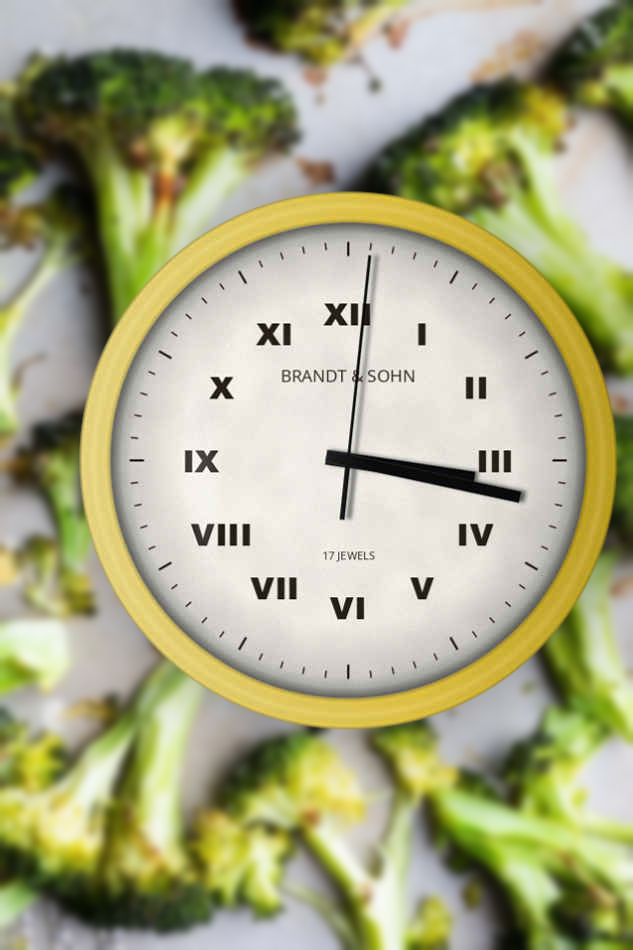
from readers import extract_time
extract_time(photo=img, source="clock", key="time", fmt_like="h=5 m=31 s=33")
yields h=3 m=17 s=1
